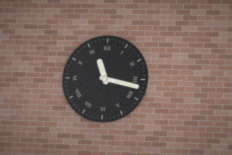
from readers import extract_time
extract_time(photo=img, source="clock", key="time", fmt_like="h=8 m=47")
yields h=11 m=17
